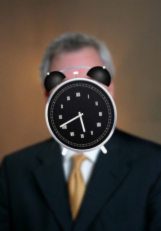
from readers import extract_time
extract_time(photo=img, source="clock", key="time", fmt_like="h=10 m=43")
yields h=5 m=41
